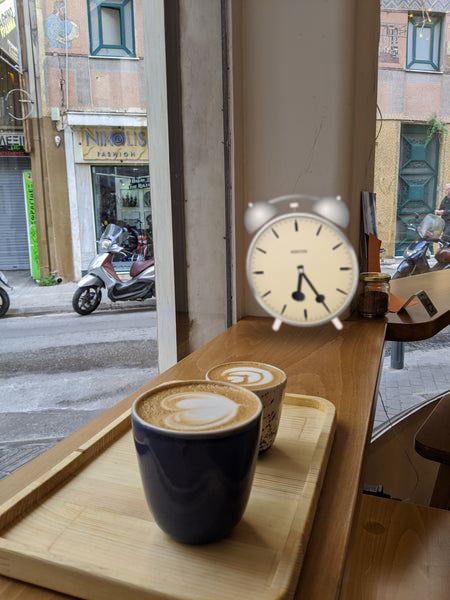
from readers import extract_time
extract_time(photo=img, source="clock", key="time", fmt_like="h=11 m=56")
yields h=6 m=25
